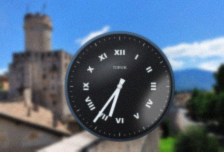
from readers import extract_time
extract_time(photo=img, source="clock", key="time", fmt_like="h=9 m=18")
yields h=6 m=36
